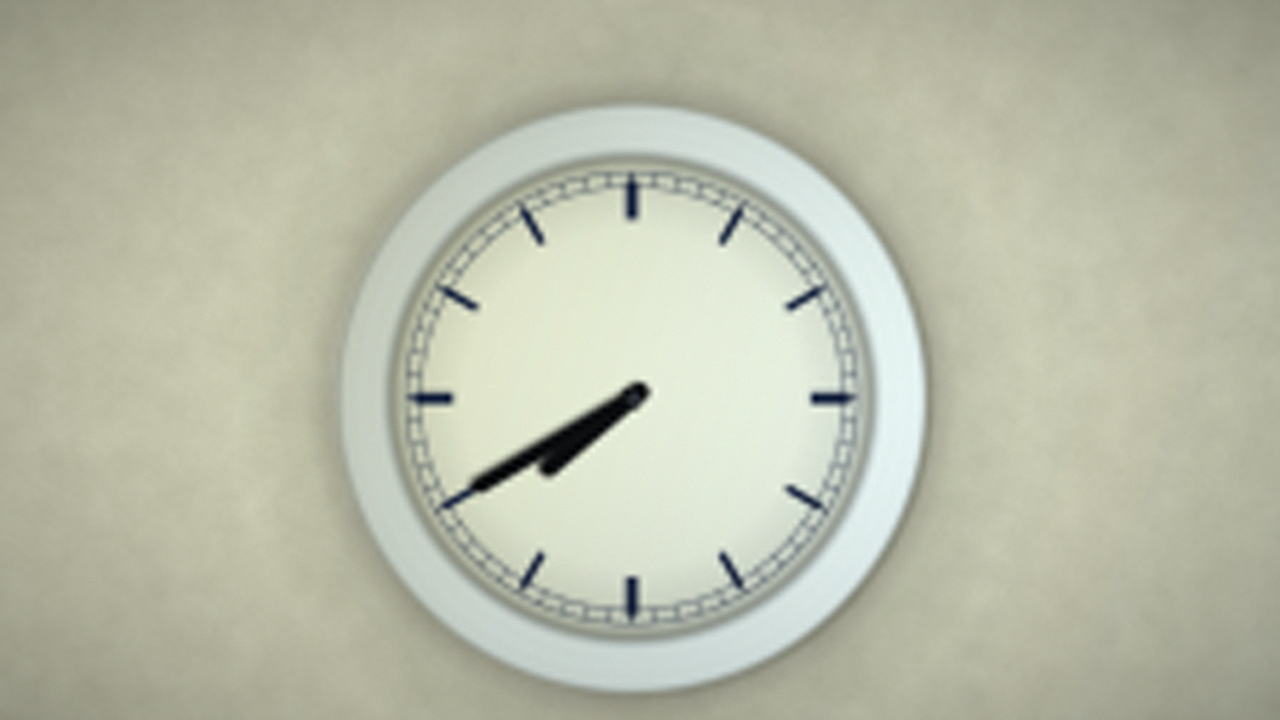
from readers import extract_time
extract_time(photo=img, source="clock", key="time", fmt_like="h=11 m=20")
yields h=7 m=40
